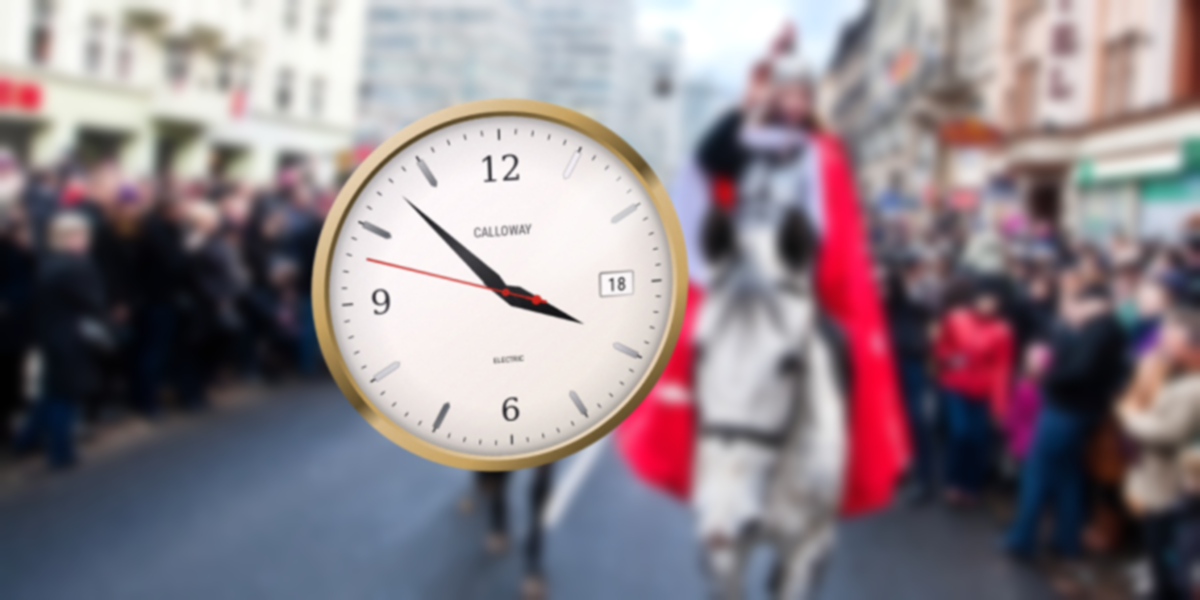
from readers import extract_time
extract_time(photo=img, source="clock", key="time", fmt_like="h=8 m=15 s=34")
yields h=3 m=52 s=48
